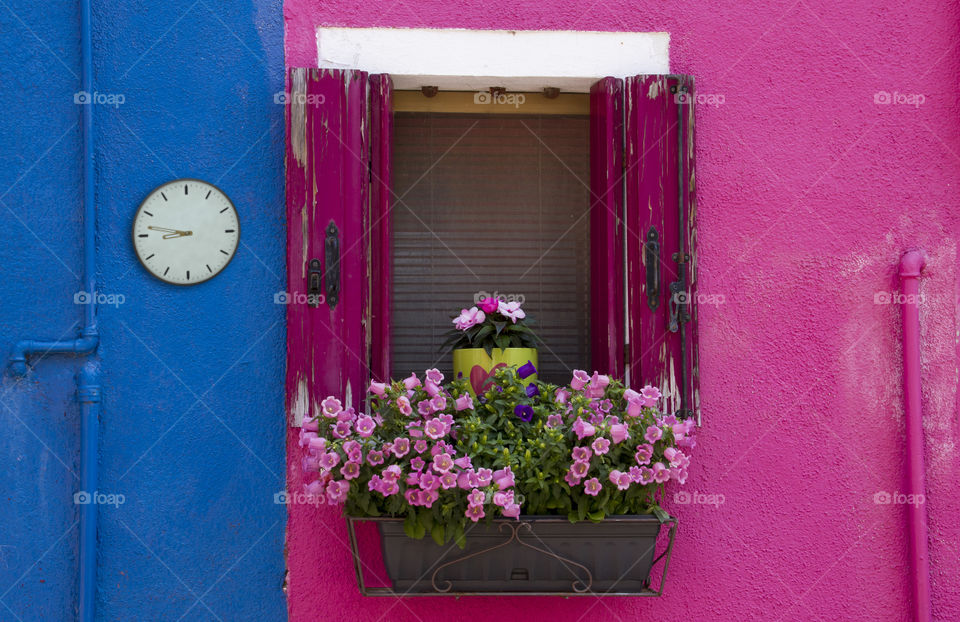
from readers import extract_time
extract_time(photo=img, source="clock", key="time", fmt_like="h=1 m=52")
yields h=8 m=47
